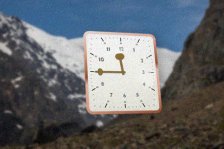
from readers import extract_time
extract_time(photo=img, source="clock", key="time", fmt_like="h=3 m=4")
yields h=11 m=45
